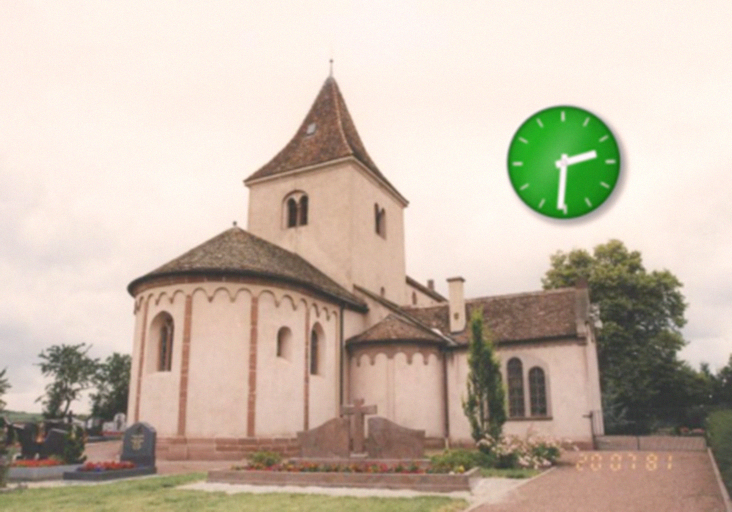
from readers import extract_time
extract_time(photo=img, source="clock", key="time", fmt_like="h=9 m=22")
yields h=2 m=31
